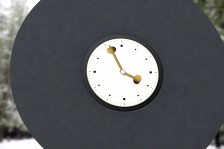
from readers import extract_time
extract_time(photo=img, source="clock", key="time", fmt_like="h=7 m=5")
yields h=3 m=56
